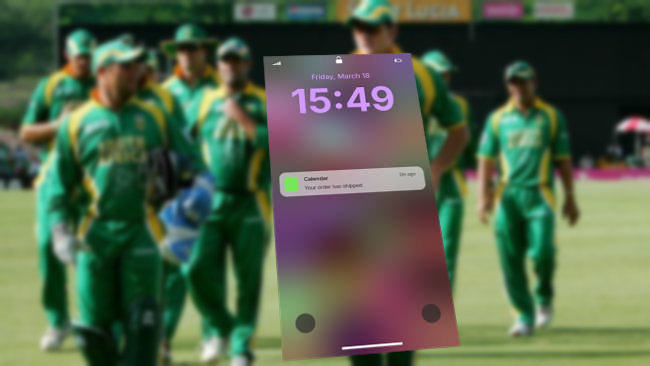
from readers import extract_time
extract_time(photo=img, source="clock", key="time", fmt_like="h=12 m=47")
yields h=15 m=49
